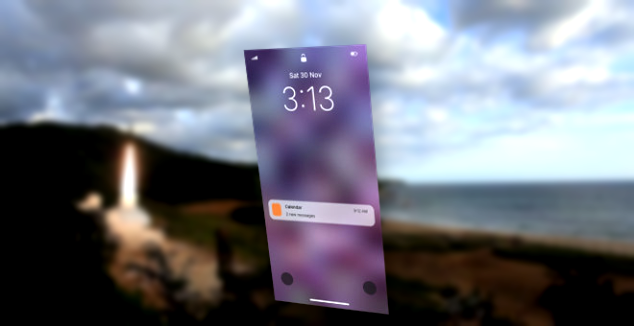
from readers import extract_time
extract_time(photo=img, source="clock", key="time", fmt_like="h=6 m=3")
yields h=3 m=13
